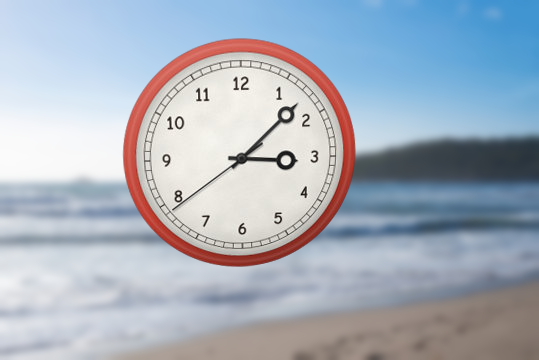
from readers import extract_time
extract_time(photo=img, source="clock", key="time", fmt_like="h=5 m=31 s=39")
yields h=3 m=7 s=39
